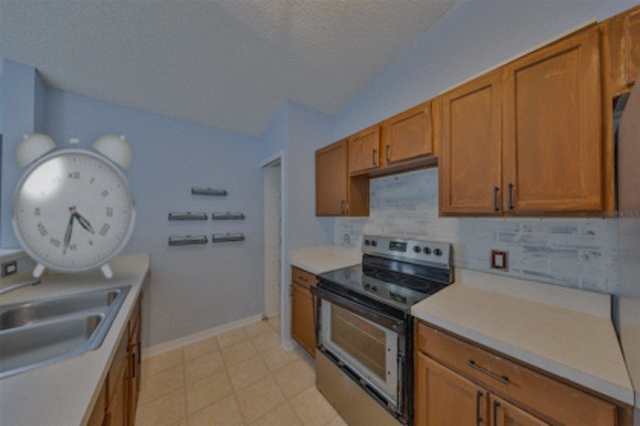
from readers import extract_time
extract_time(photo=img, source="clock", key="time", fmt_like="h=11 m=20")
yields h=4 m=32
